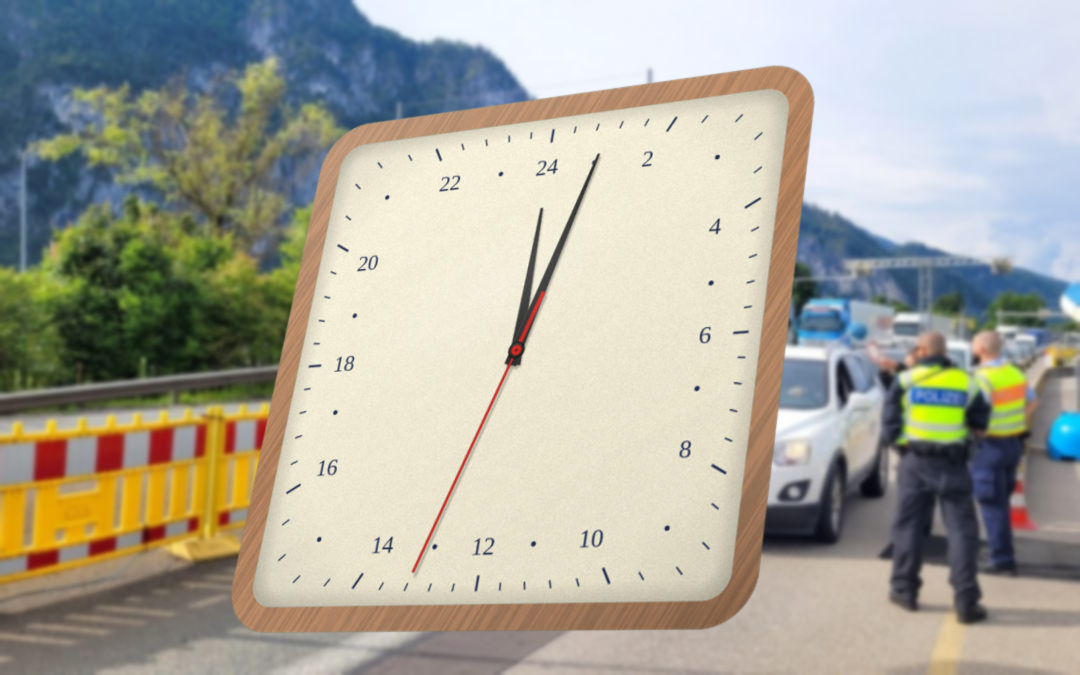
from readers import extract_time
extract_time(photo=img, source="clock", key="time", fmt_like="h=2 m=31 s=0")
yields h=0 m=2 s=33
